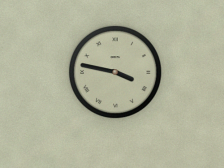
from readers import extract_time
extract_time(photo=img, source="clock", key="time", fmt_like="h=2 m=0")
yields h=3 m=47
